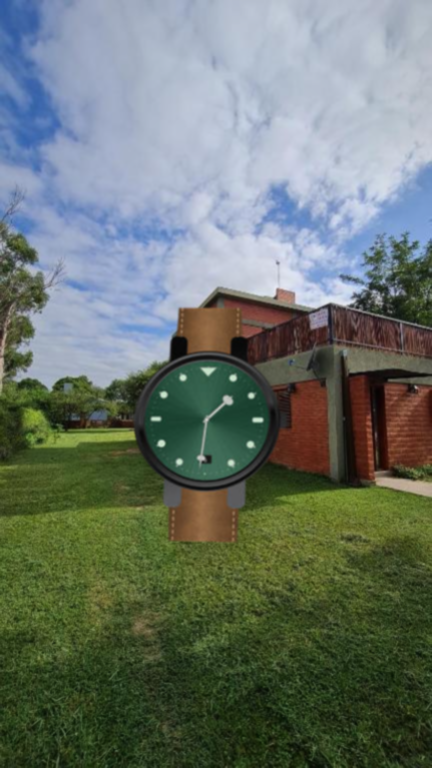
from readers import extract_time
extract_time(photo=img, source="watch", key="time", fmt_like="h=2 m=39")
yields h=1 m=31
